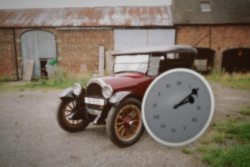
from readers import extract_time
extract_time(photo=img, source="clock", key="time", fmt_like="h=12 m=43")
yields h=2 m=8
